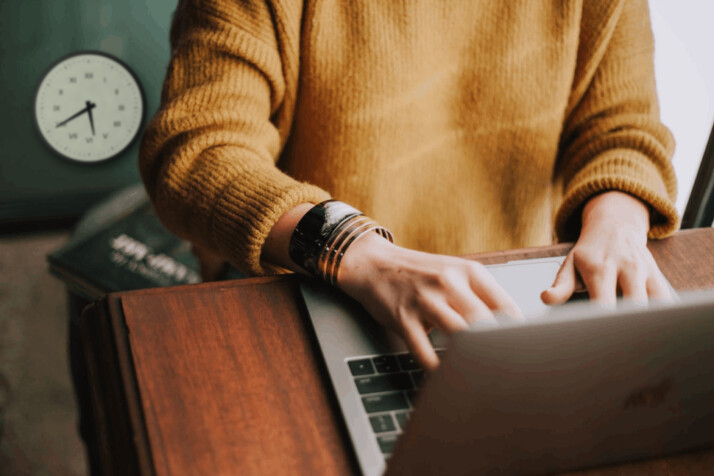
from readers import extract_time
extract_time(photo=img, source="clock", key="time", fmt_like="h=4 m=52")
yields h=5 m=40
